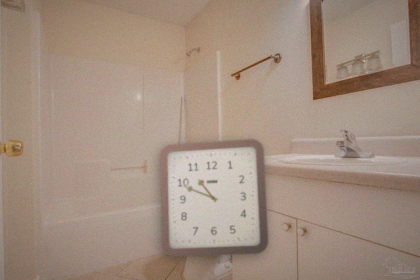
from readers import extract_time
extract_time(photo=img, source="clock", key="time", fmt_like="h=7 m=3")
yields h=10 m=49
